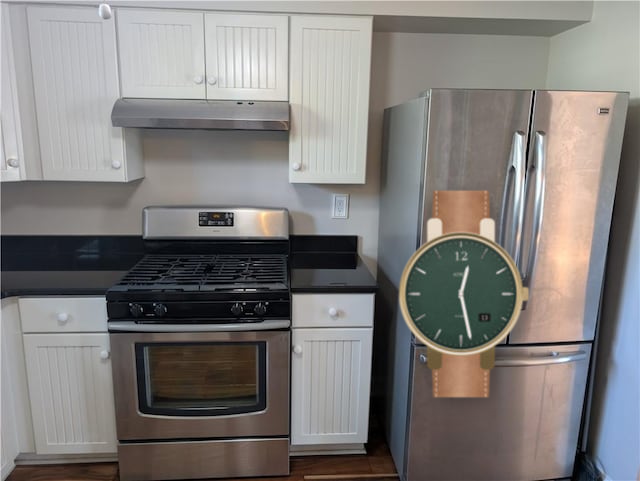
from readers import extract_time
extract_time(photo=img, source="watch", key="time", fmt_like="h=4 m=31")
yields h=12 m=28
